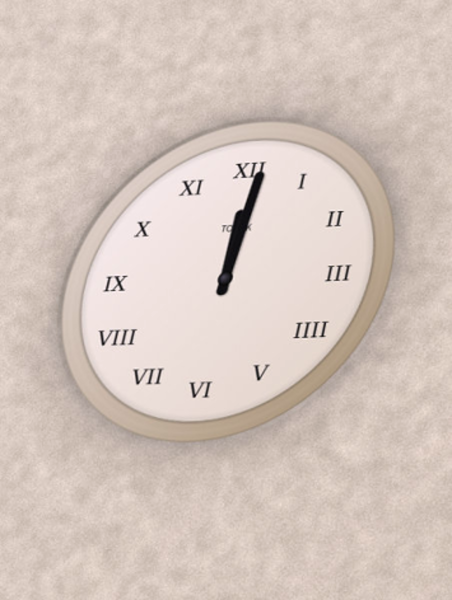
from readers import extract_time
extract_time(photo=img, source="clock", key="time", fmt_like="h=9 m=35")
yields h=12 m=1
